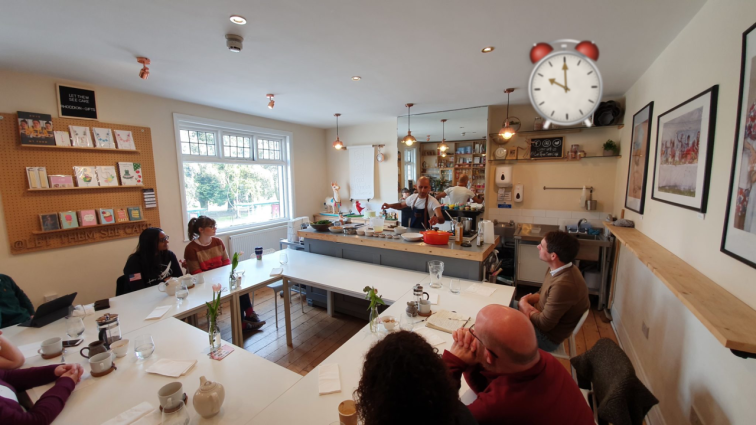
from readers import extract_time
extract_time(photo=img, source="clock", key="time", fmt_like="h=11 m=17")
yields h=10 m=0
